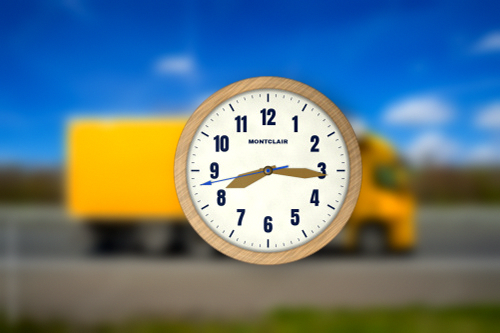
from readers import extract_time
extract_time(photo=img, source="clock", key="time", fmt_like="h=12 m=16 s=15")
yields h=8 m=15 s=43
